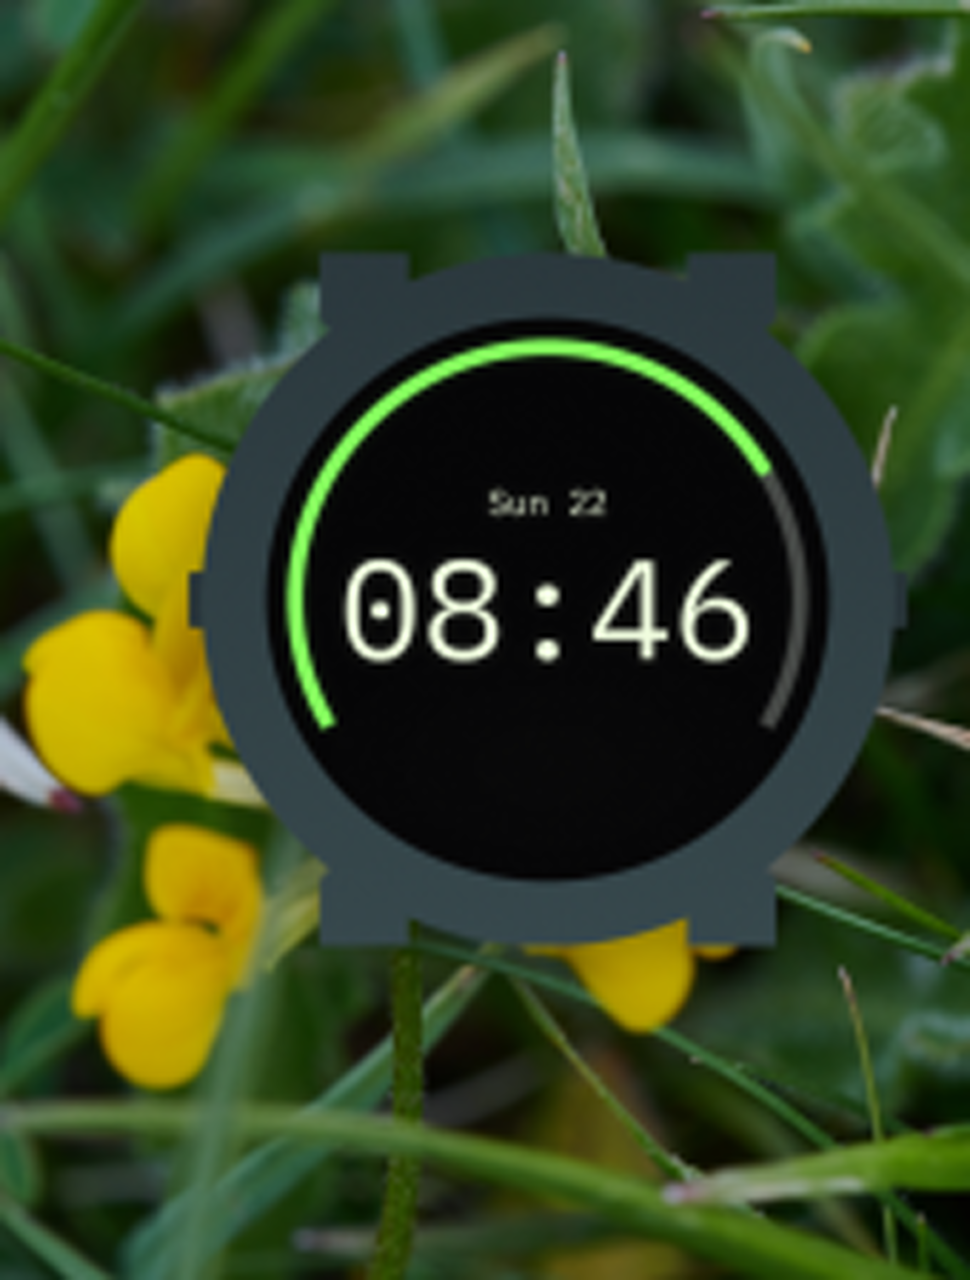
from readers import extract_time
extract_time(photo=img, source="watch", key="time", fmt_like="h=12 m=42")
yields h=8 m=46
